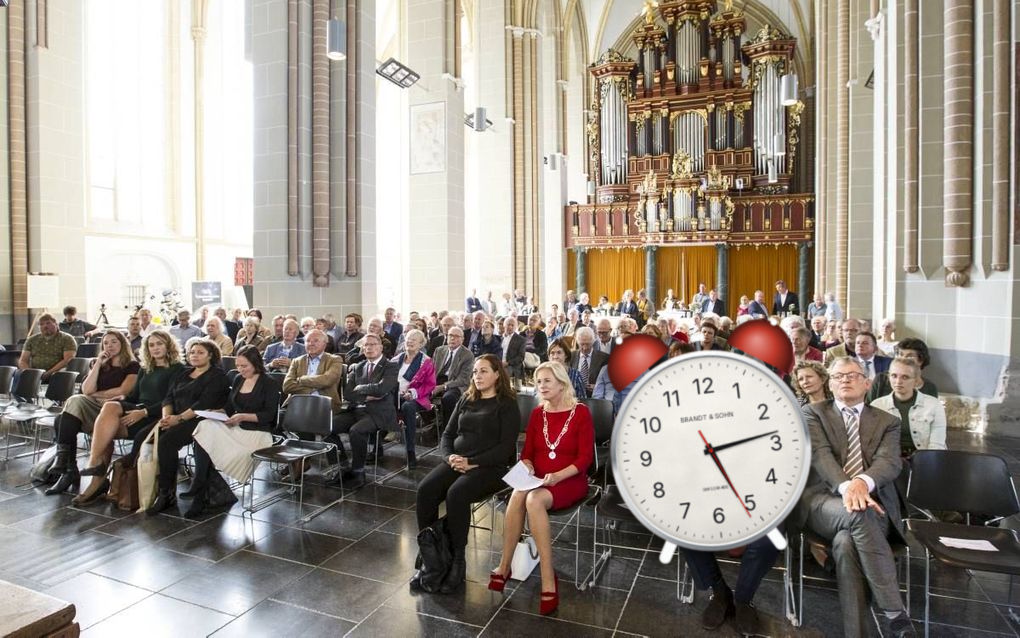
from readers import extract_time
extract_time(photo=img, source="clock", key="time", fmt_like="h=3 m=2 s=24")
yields h=5 m=13 s=26
